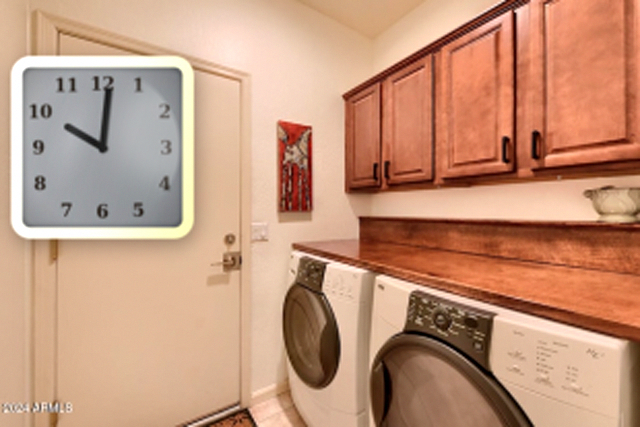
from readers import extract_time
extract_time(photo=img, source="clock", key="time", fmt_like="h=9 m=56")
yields h=10 m=1
